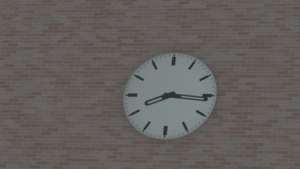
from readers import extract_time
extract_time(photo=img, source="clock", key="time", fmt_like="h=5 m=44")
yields h=8 m=16
